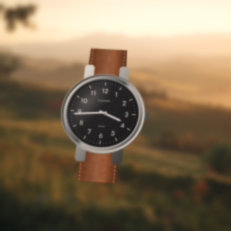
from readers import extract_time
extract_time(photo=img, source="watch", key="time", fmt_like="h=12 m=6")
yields h=3 m=44
